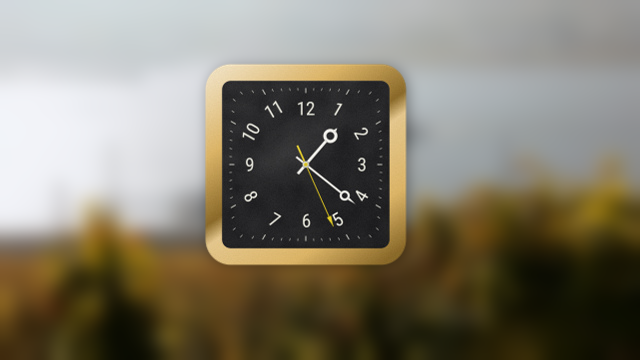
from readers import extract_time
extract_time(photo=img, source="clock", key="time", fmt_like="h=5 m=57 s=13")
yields h=1 m=21 s=26
